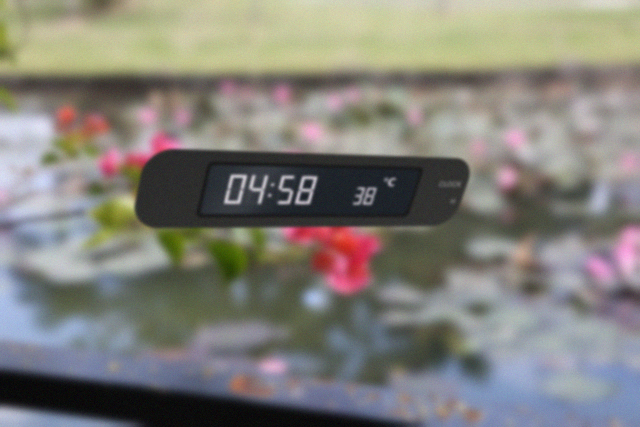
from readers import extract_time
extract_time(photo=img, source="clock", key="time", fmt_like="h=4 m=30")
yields h=4 m=58
